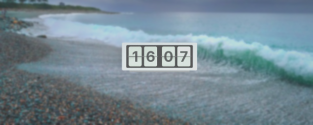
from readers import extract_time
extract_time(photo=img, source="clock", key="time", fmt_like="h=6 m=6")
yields h=16 m=7
